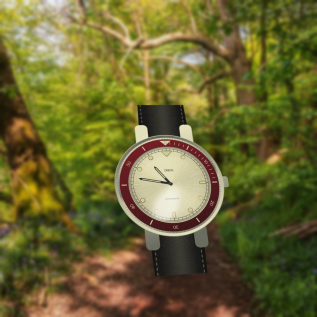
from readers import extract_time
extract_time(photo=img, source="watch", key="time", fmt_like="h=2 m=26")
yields h=10 m=47
